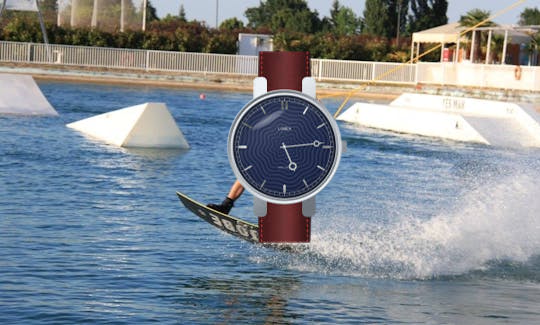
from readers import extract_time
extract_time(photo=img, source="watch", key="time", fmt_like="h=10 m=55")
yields h=5 m=14
